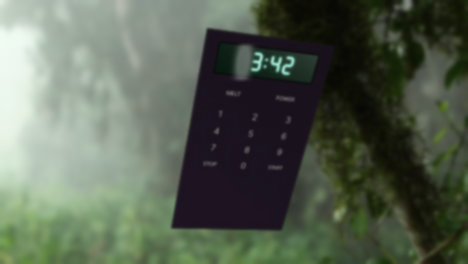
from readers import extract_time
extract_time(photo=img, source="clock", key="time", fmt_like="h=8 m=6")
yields h=3 m=42
